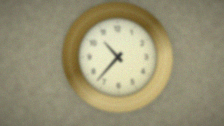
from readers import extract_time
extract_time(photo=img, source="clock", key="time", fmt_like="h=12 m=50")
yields h=10 m=37
